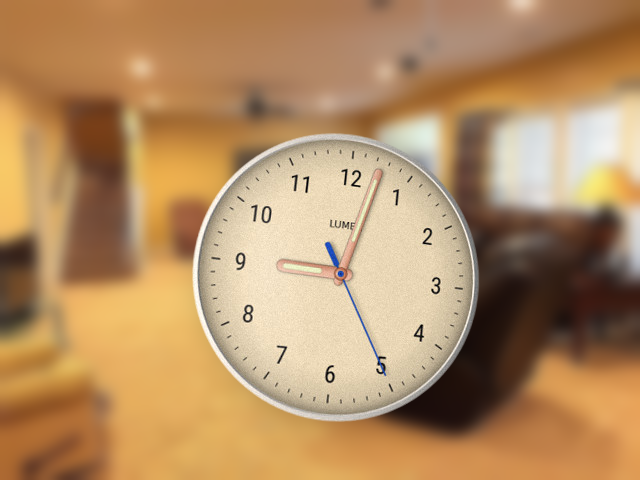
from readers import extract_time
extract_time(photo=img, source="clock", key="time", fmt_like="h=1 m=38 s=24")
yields h=9 m=2 s=25
